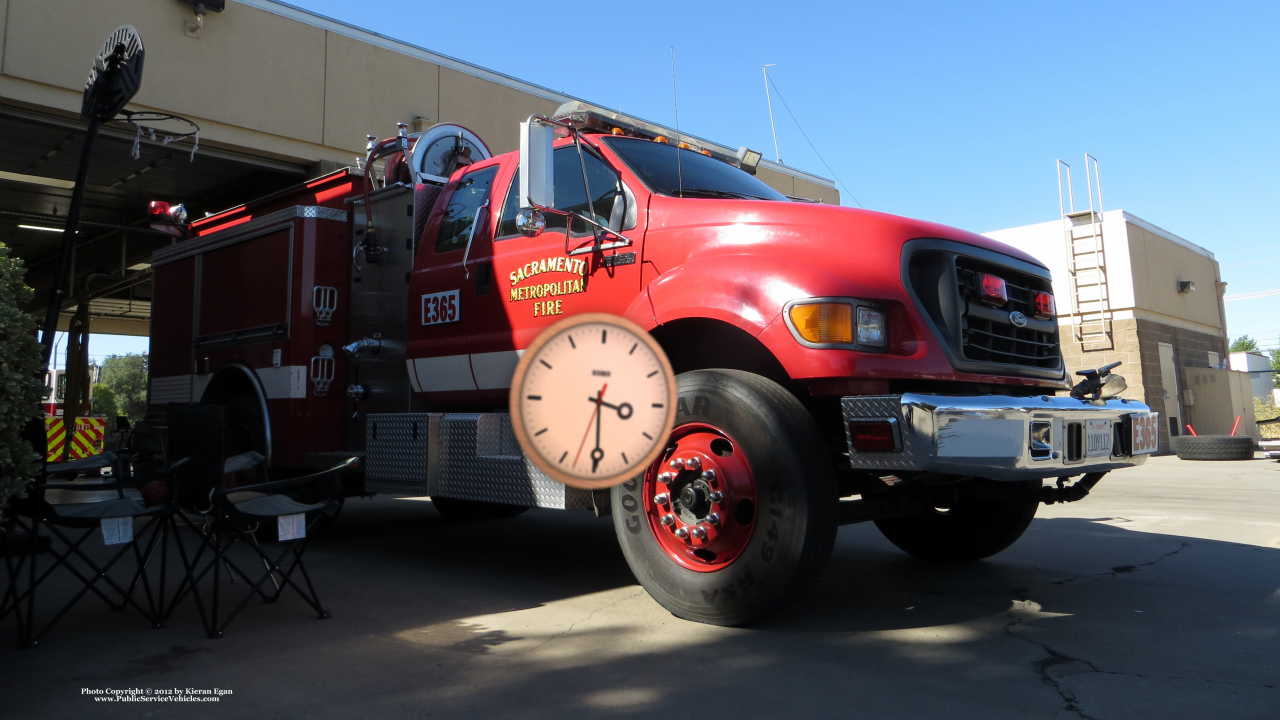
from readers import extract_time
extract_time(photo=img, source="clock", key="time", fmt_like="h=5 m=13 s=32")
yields h=3 m=29 s=33
